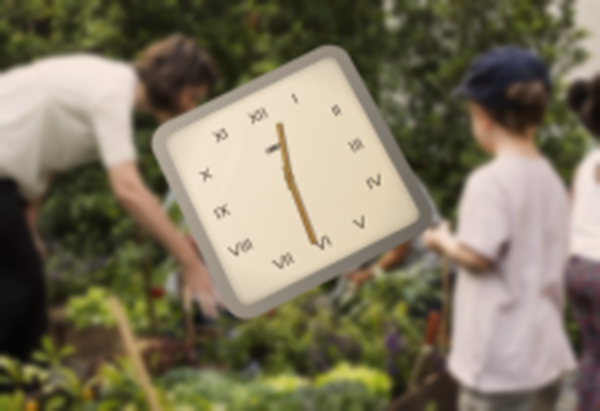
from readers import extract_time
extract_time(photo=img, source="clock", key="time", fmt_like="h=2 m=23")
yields h=12 m=31
